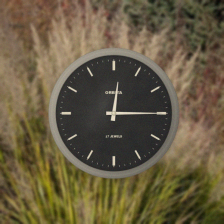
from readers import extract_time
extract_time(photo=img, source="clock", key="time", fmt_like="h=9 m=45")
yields h=12 m=15
